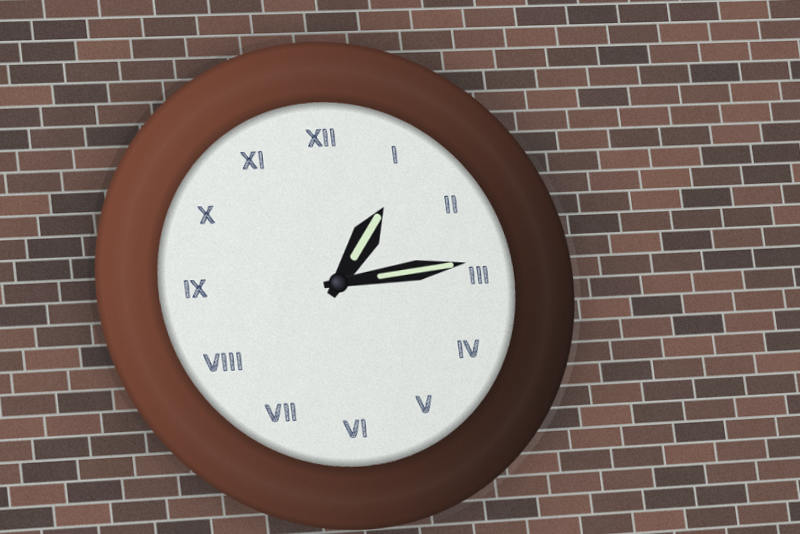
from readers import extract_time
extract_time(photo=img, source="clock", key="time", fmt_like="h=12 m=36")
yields h=1 m=14
